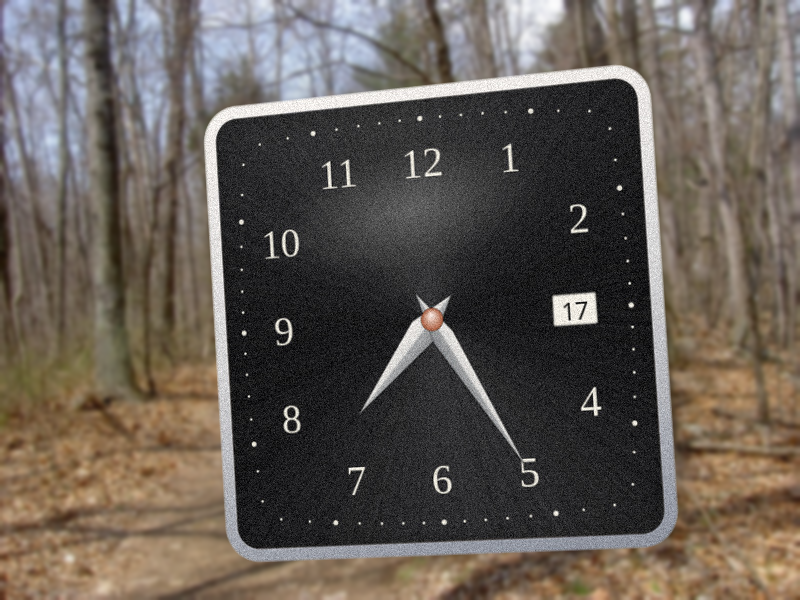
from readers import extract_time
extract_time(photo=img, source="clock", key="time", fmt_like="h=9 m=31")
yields h=7 m=25
